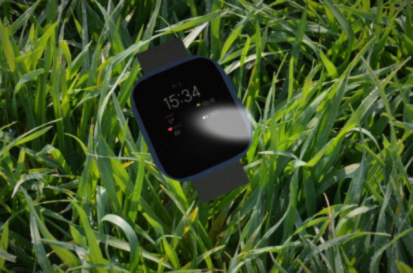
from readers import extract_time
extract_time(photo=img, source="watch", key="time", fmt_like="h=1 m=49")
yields h=15 m=34
